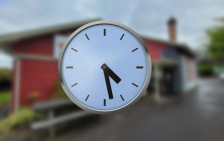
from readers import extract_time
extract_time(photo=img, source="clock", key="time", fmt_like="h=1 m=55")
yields h=4 m=28
